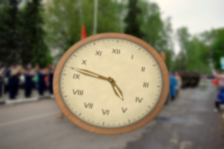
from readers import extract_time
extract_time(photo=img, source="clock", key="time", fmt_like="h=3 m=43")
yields h=4 m=47
